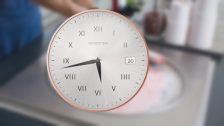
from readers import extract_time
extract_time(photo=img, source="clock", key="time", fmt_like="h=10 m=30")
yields h=5 m=43
